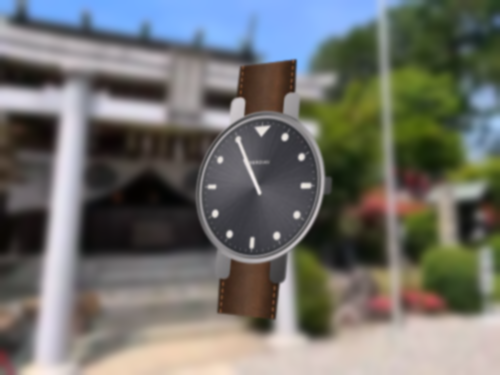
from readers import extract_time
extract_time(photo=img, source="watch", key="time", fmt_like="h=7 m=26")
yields h=10 m=55
